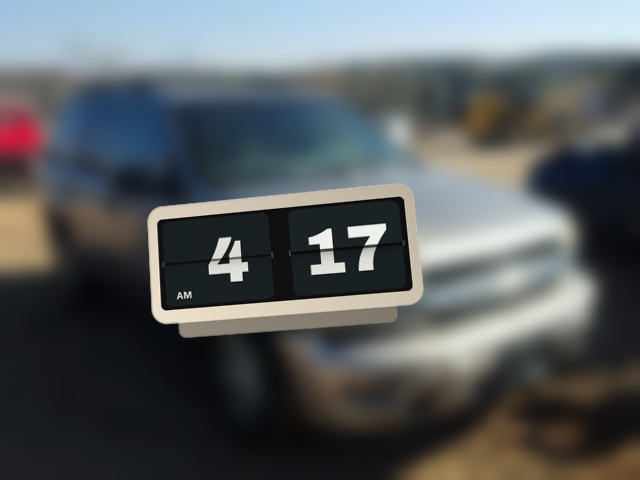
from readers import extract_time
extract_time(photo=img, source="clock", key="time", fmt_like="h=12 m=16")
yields h=4 m=17
